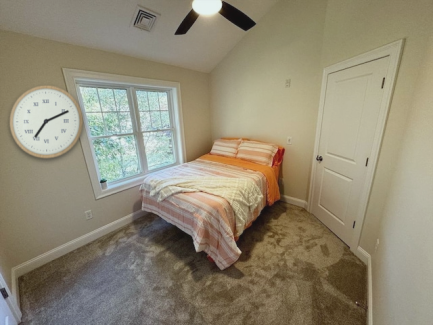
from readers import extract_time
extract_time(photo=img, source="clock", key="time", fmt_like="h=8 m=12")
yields h=7 m=11
